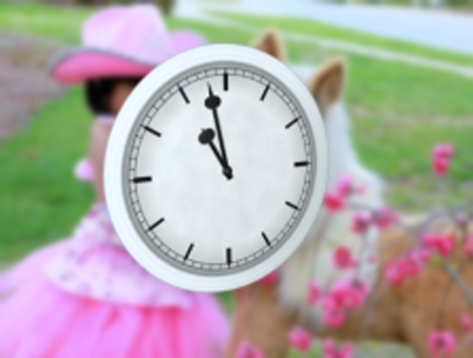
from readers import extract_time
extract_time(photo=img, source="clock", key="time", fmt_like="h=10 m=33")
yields h=10 m=58
